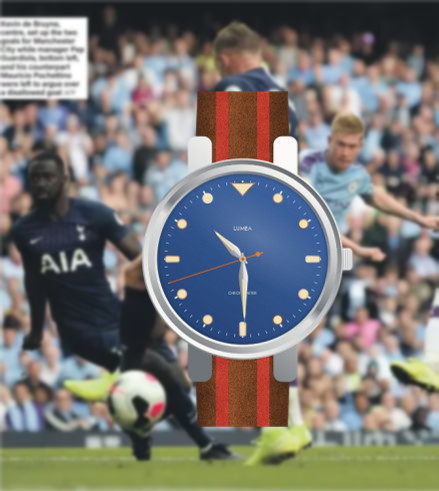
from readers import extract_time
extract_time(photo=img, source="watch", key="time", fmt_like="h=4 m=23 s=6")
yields h=10 m=29 s=42
